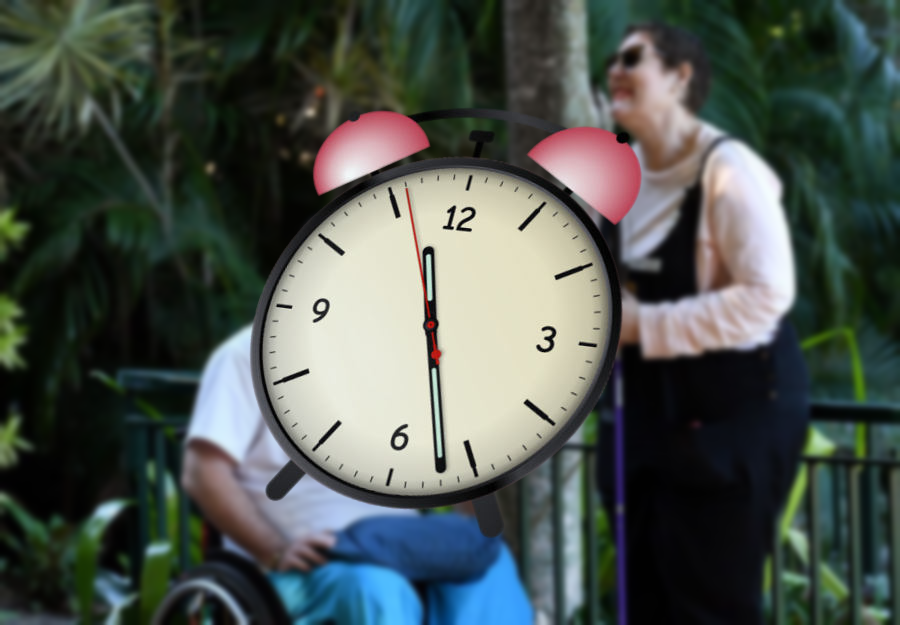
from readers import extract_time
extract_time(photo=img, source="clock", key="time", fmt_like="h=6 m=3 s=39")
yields h=11 m=26 s=56
